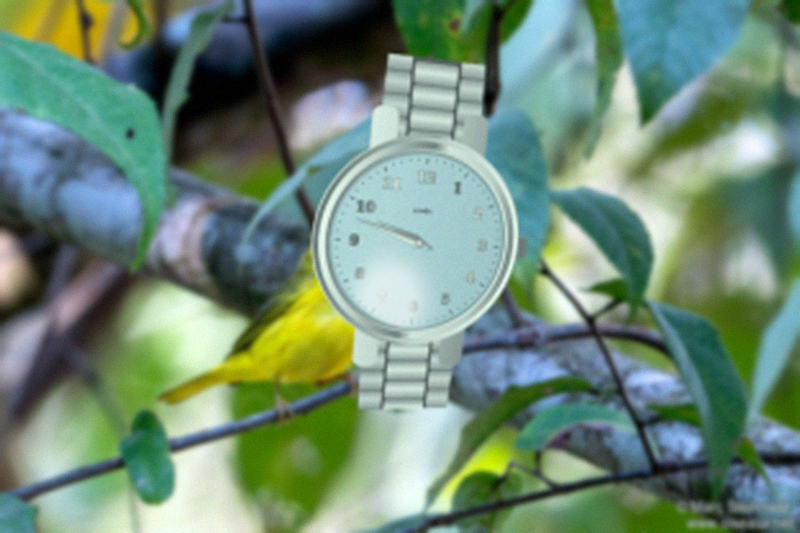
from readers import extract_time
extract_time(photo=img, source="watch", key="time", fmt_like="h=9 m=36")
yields h=9 m=48
